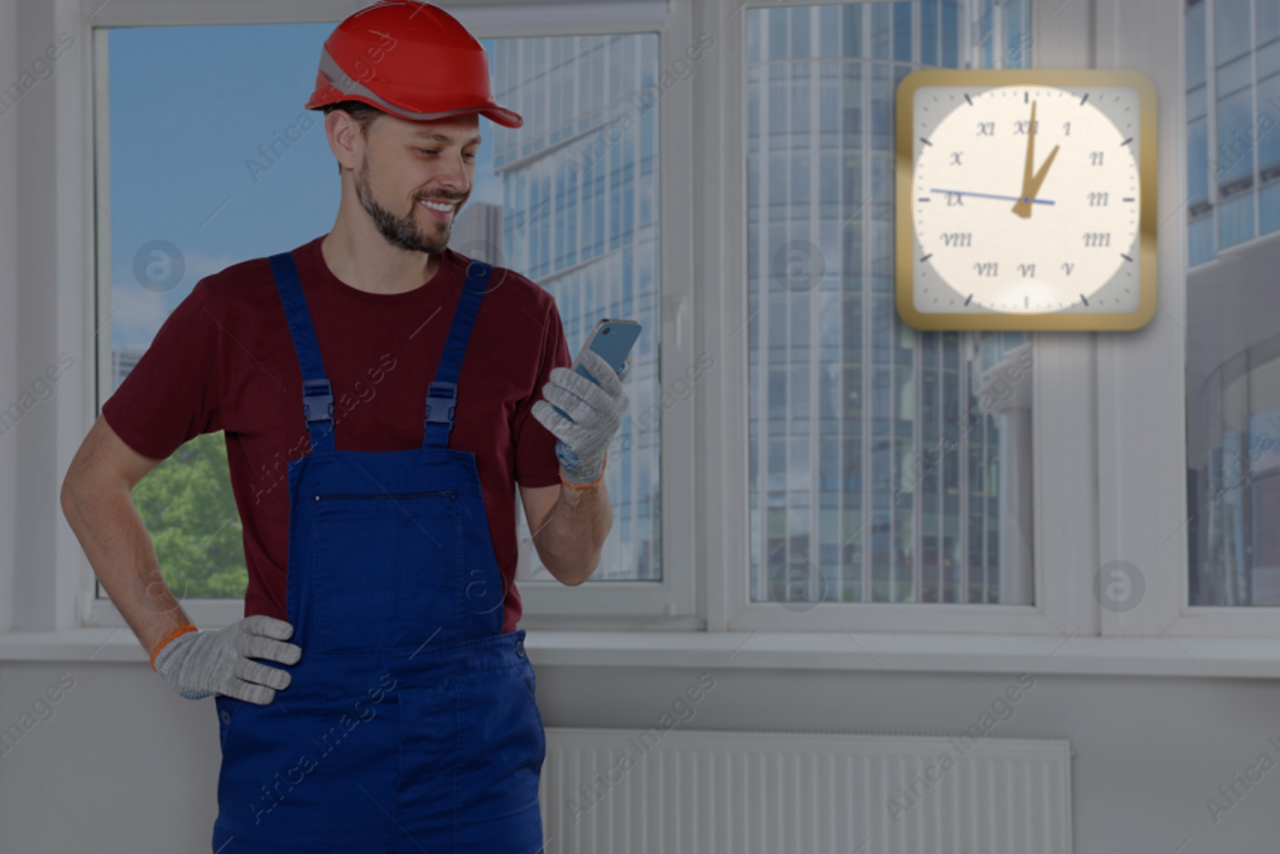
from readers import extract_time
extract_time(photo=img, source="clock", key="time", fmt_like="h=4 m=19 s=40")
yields h=1 m=0 s=46
